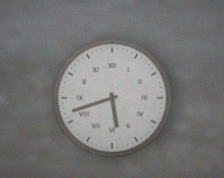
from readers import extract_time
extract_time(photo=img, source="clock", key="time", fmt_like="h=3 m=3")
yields h=5 m=42
